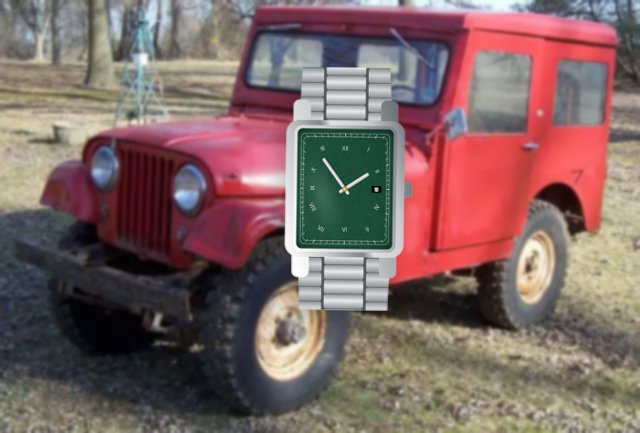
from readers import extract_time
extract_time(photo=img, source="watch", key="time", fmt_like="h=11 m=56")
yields h=1 m=54
